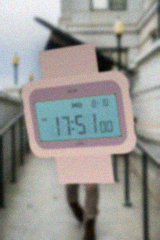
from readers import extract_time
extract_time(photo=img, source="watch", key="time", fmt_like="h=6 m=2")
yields h=17 m=51
